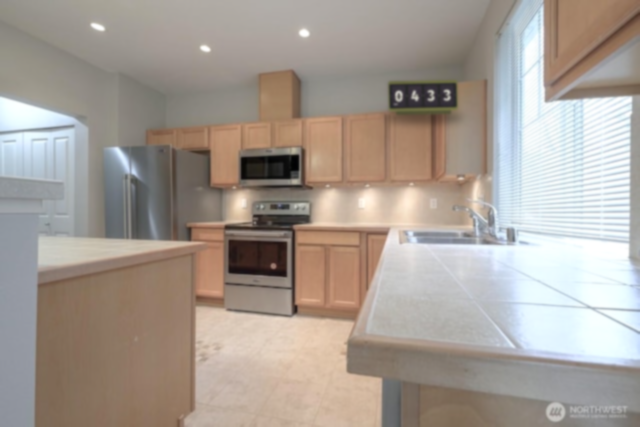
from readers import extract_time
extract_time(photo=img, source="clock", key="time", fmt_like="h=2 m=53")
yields h=4 m=33
